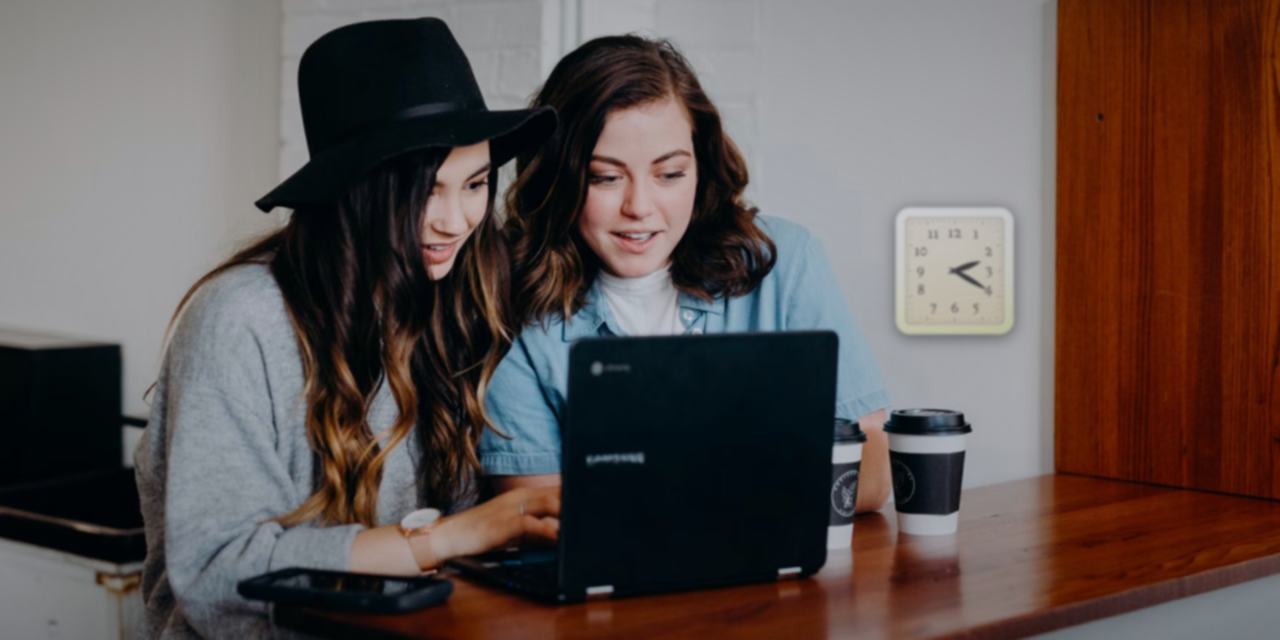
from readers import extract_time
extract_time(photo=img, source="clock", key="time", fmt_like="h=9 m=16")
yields h=2 m=20
